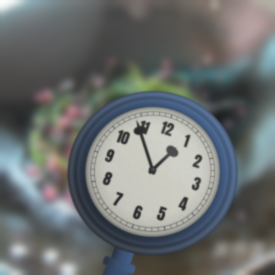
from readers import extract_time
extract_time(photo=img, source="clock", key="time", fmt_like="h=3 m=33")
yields h=12 m=54
